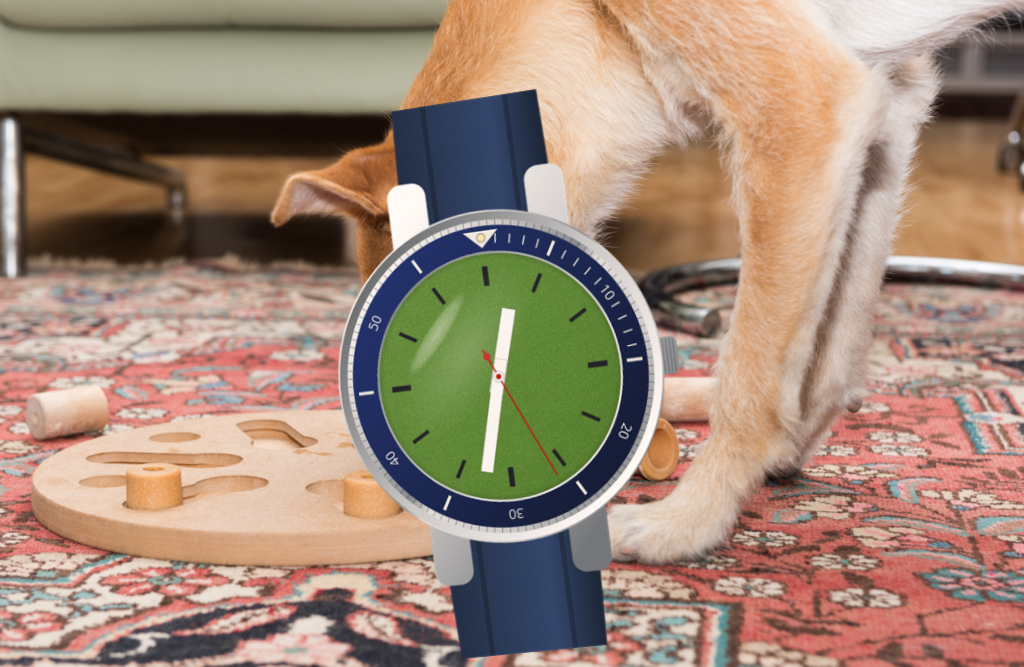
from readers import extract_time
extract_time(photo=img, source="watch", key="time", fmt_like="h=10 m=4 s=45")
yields h=12 m=32 s=26
